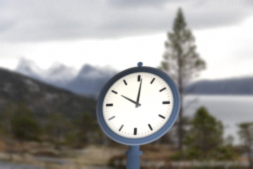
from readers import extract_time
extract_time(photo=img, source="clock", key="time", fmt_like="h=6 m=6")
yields h=10 m=1
